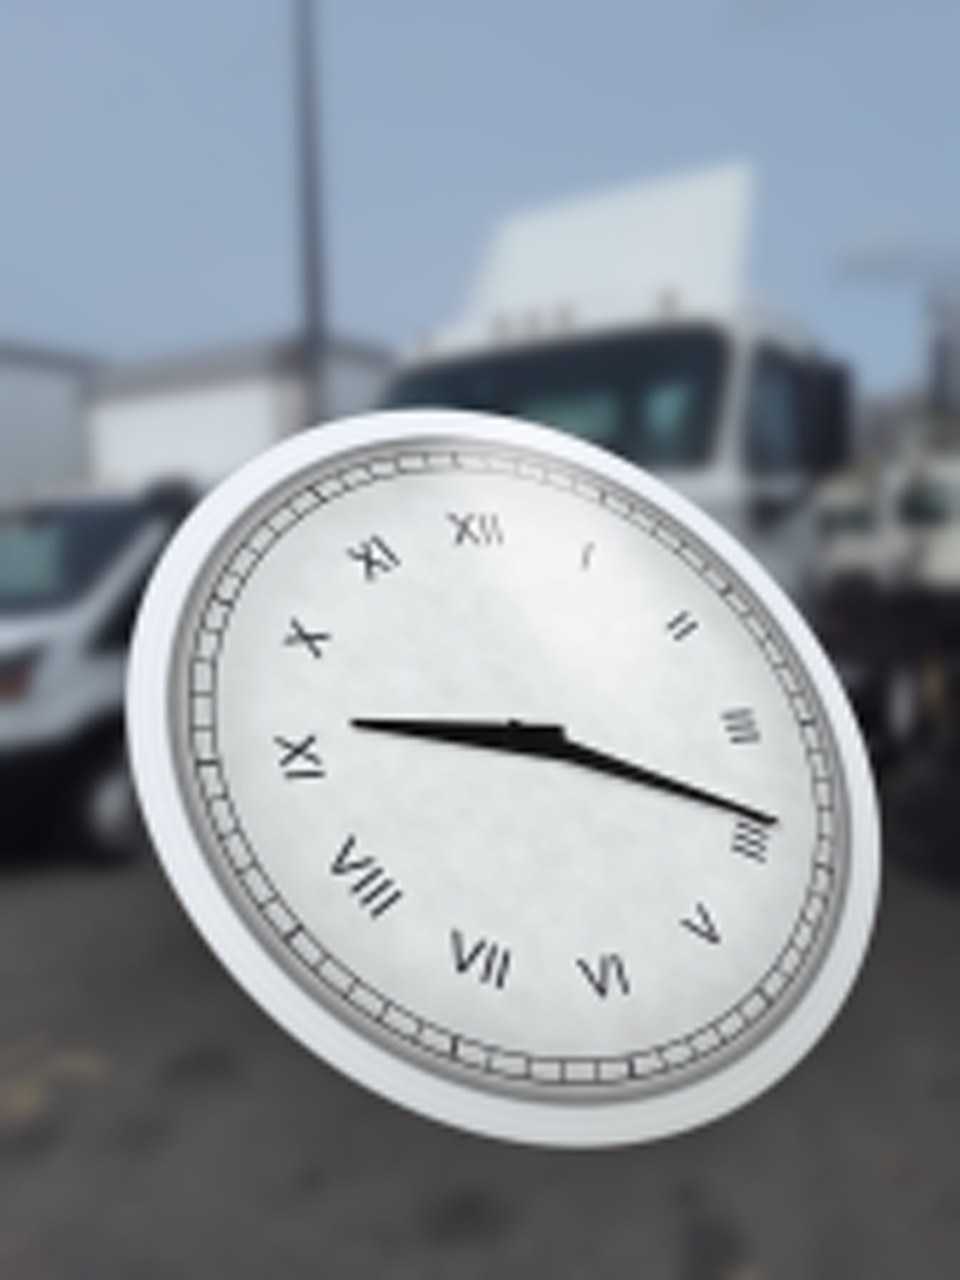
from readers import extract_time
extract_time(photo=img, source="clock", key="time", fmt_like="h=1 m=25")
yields h=9 m=19
